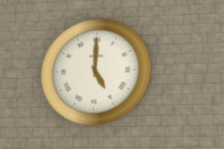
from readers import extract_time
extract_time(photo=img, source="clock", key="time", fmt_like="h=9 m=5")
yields h=5 m=0
